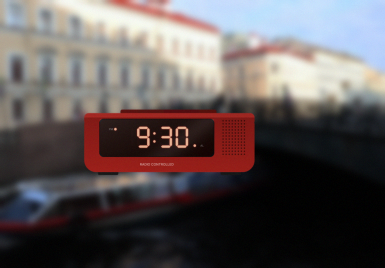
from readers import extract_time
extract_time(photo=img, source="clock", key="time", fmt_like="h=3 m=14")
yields h=9 m=30
